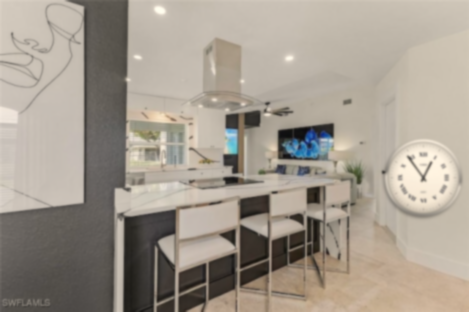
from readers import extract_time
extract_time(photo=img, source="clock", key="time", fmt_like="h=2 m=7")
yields h=12 m=54
